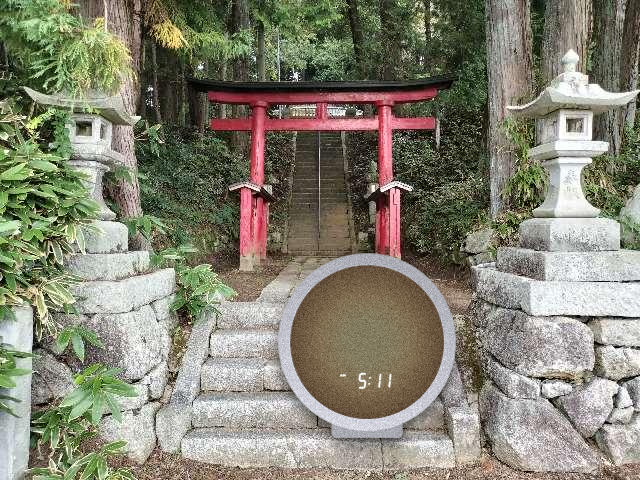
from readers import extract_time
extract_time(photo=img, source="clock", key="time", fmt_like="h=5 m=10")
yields h=5 m=11
